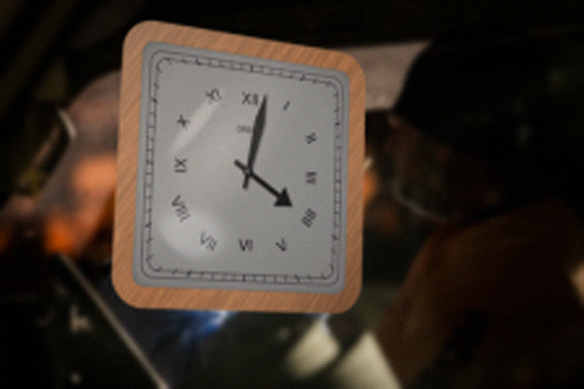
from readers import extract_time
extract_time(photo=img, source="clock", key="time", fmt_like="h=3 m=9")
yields h=4 m=2
